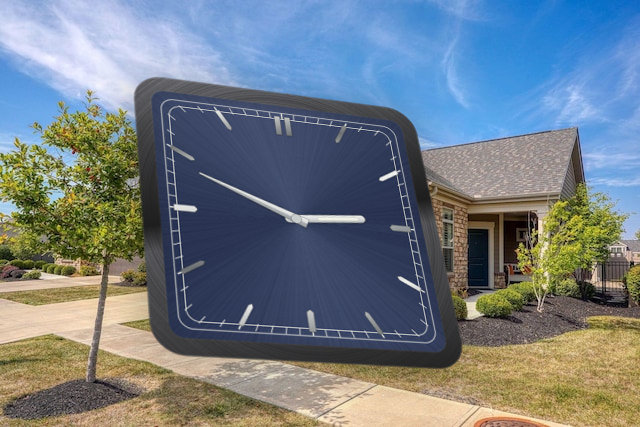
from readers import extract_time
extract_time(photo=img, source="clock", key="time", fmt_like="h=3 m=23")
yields h=2 m=49
